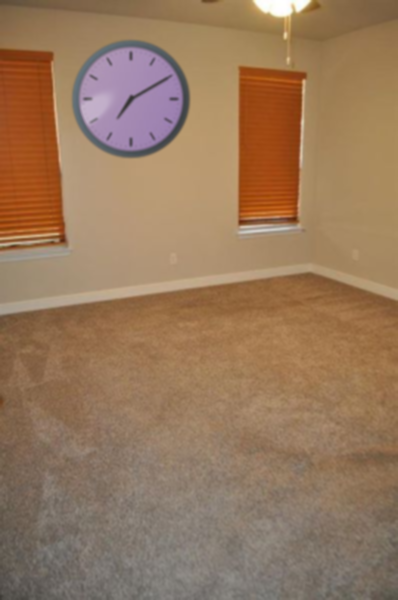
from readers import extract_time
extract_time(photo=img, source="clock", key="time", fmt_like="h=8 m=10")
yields h=7 m=10
